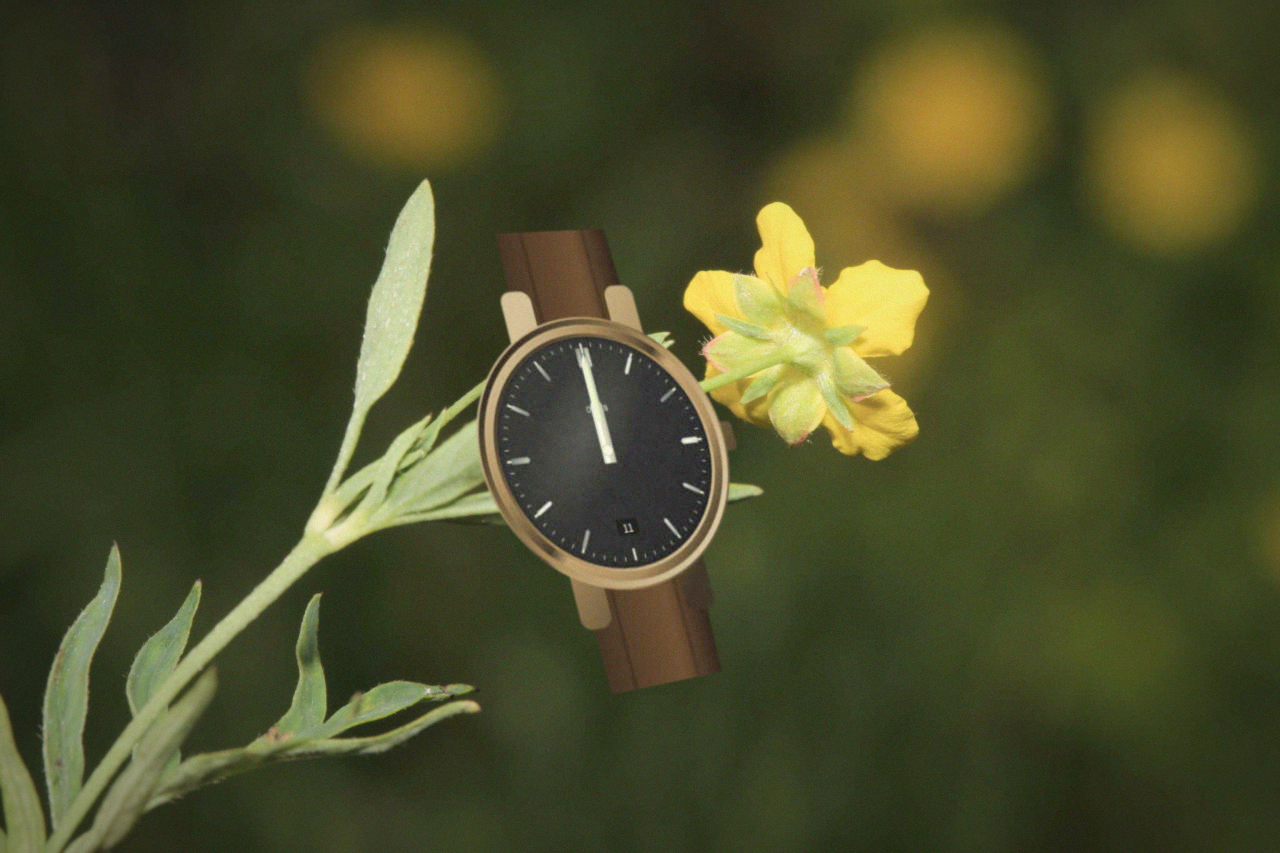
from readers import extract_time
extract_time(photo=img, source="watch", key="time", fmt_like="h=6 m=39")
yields h=12 m=0
